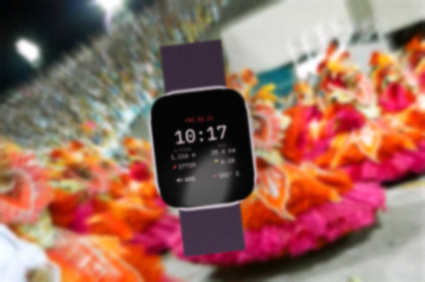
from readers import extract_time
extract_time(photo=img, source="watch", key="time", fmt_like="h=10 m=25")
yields h=10 m=17
